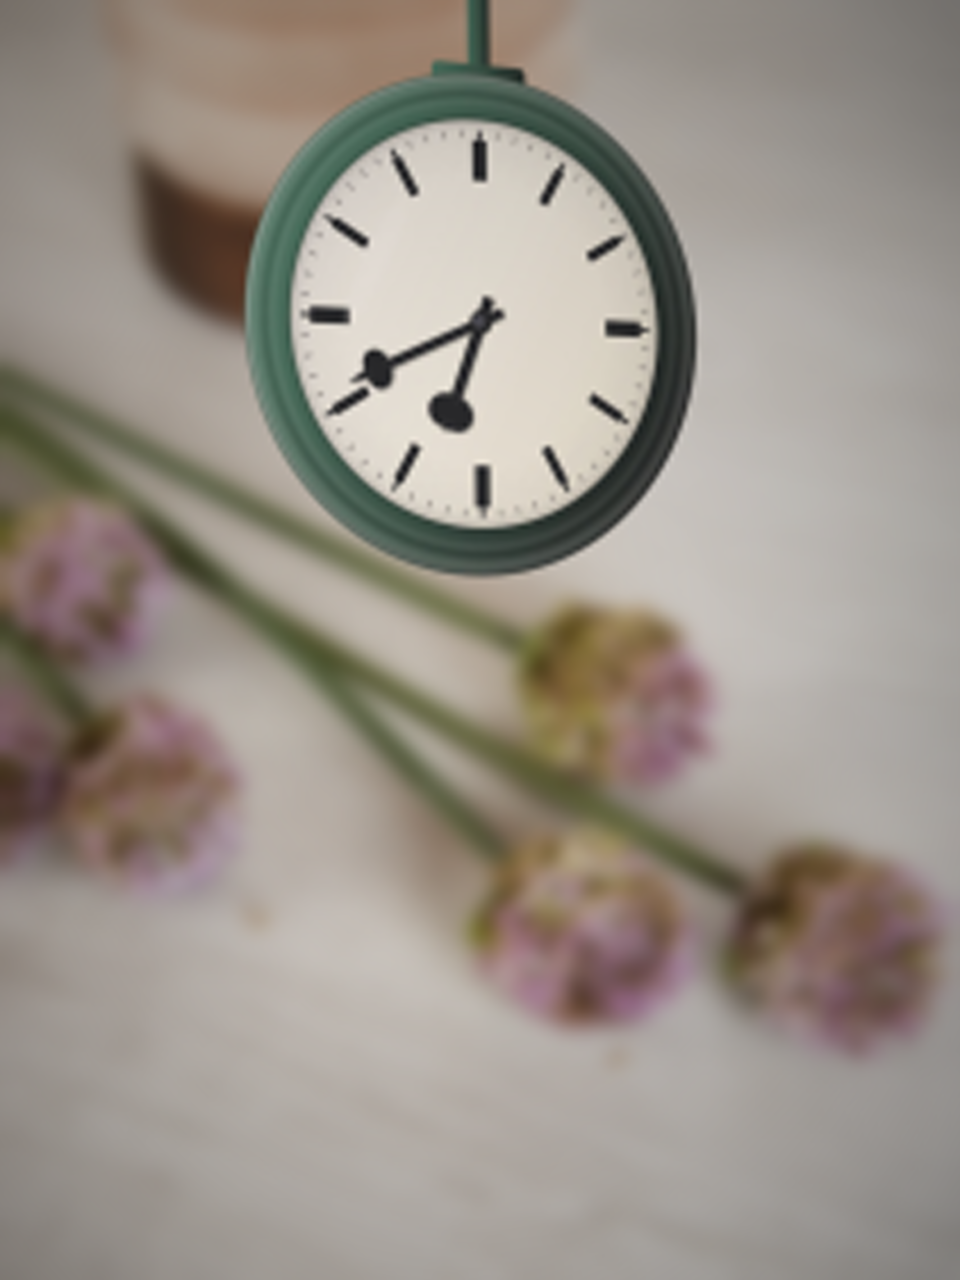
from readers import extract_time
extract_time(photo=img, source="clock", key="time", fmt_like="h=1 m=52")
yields h=6 m=41
